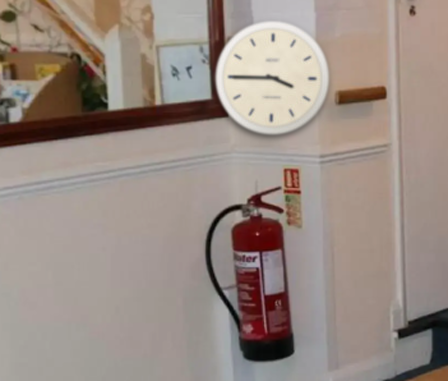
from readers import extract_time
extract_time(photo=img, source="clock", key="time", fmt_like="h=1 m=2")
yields h=3 m=45
